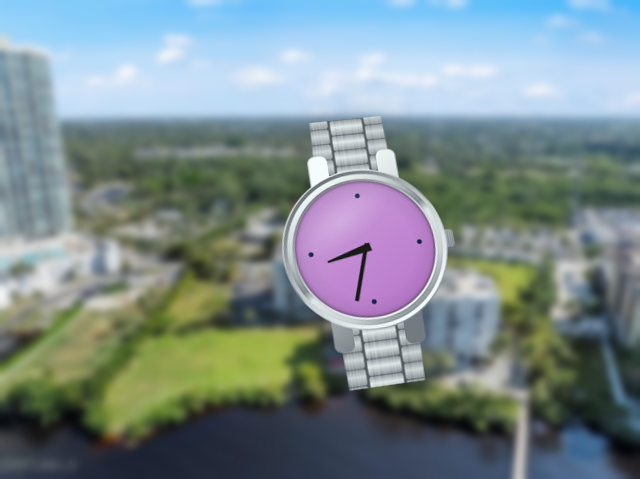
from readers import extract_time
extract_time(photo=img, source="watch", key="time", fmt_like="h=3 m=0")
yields h=8 m=33
